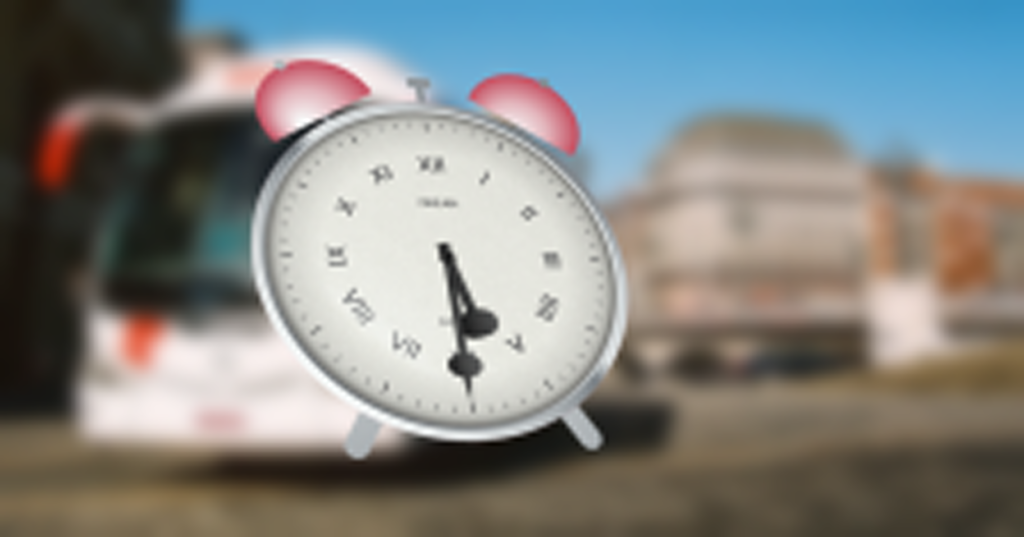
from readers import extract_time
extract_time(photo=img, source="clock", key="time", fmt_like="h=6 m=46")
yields h=5 m=30
